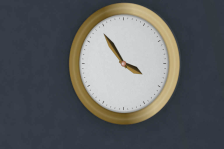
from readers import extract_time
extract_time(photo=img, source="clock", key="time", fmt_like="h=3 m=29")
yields h=3 m=54
